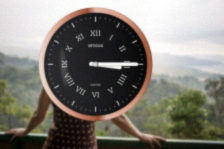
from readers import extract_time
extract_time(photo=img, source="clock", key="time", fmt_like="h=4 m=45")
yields h=3 m=15
